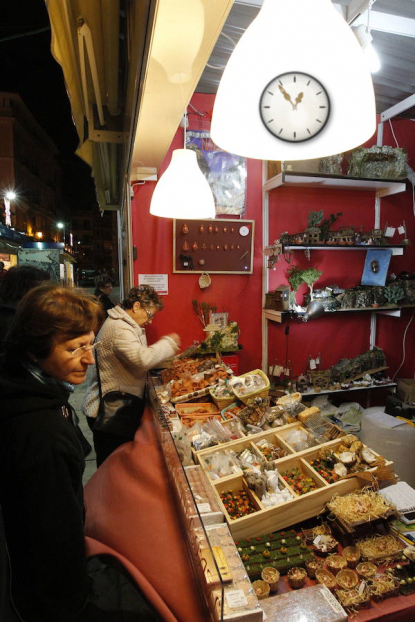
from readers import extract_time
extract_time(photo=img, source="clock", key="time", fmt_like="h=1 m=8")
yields h=12 m=54
